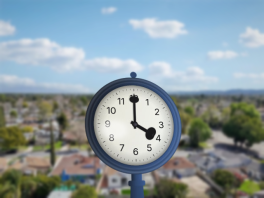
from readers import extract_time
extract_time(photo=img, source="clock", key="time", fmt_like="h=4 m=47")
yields h=4 m=0
